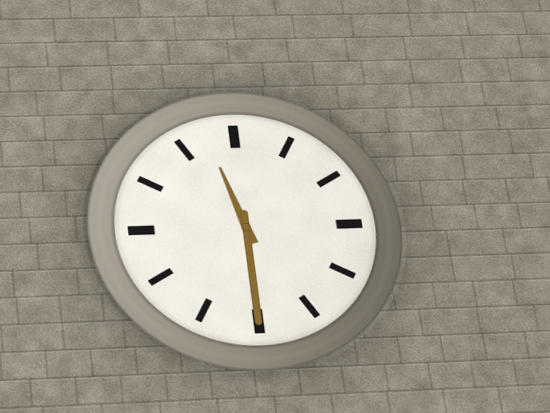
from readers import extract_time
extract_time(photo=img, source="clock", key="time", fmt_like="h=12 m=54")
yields h=11 m=30
